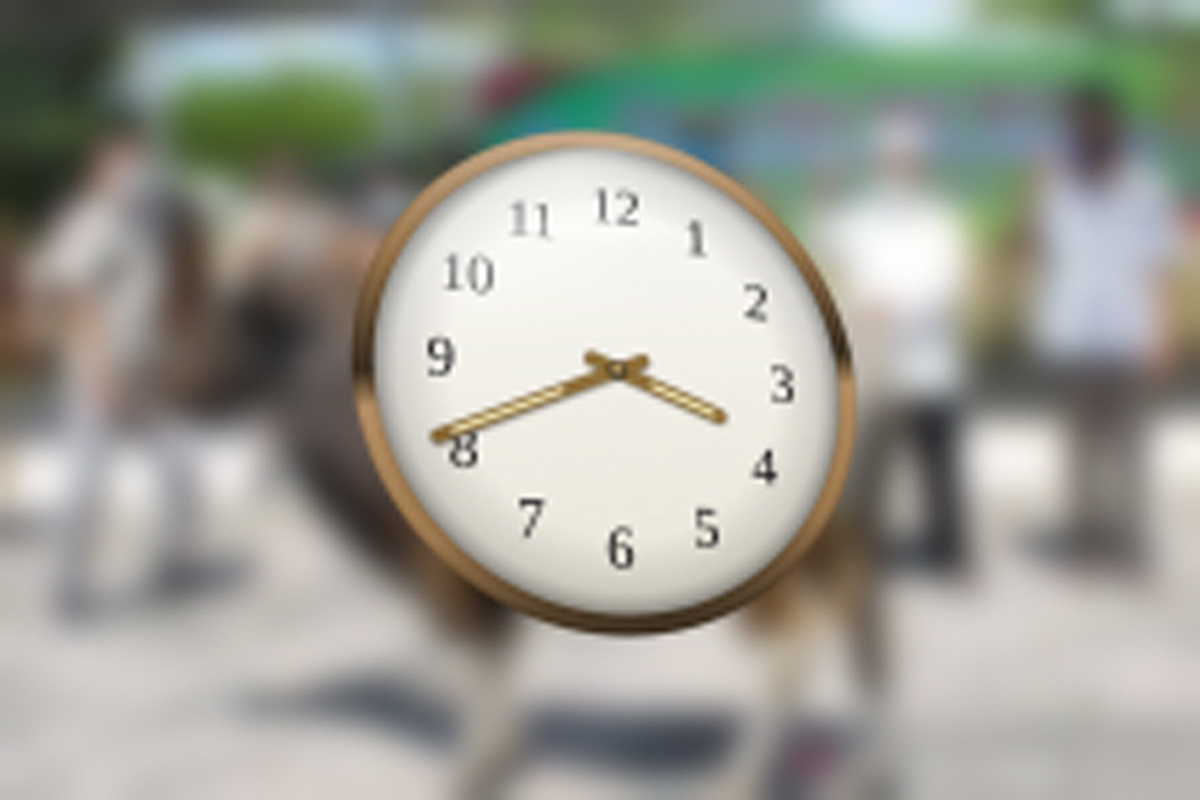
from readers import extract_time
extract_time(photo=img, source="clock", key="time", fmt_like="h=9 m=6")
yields h=3 m=41
